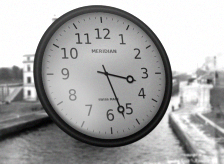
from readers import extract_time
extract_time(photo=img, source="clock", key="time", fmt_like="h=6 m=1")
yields h=3 m=27
